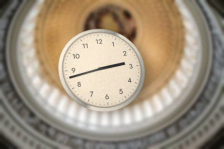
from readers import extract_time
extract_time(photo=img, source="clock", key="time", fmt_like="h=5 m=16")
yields h=2 m=43
